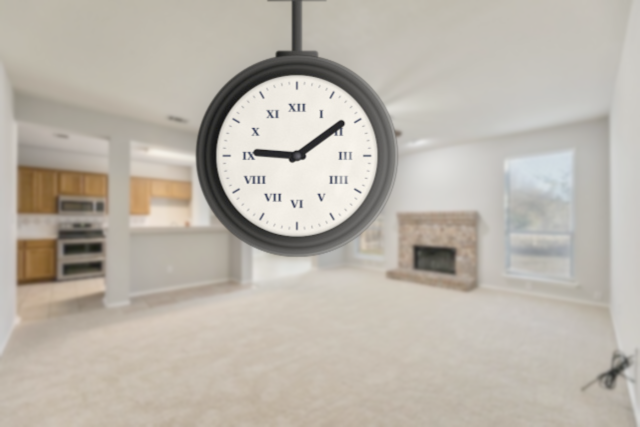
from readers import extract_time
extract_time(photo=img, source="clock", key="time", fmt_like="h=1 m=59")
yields h=9 m=9
